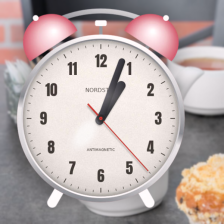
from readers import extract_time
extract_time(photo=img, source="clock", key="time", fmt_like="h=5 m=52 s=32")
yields h=1 m=3 s=23
